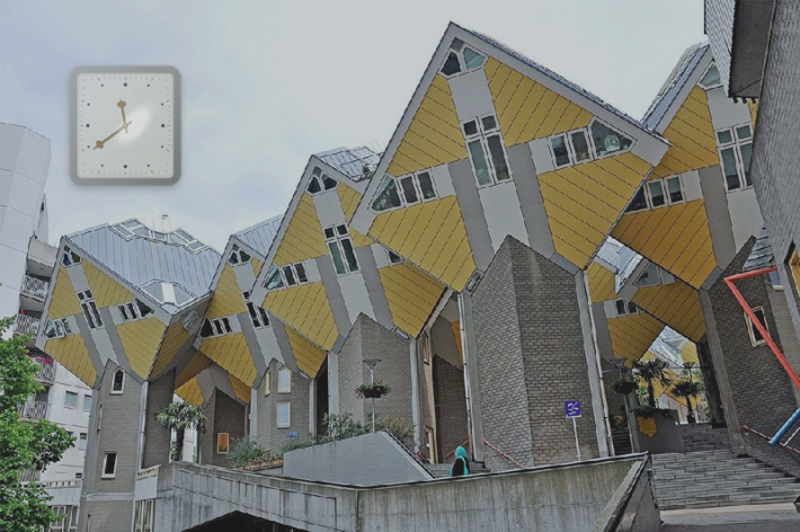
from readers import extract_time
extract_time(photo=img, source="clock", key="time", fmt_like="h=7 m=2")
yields h=11 m=39
